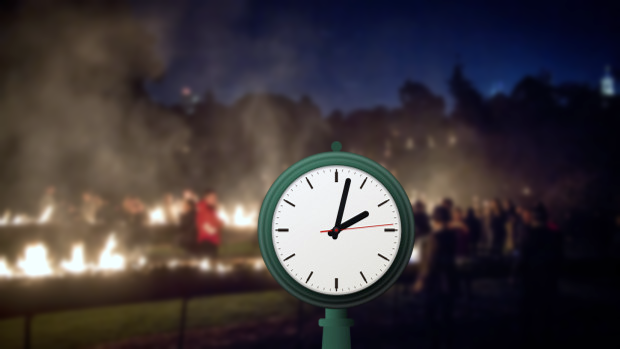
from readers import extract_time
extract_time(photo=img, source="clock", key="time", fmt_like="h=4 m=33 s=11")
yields h=2 m=2 s=14
